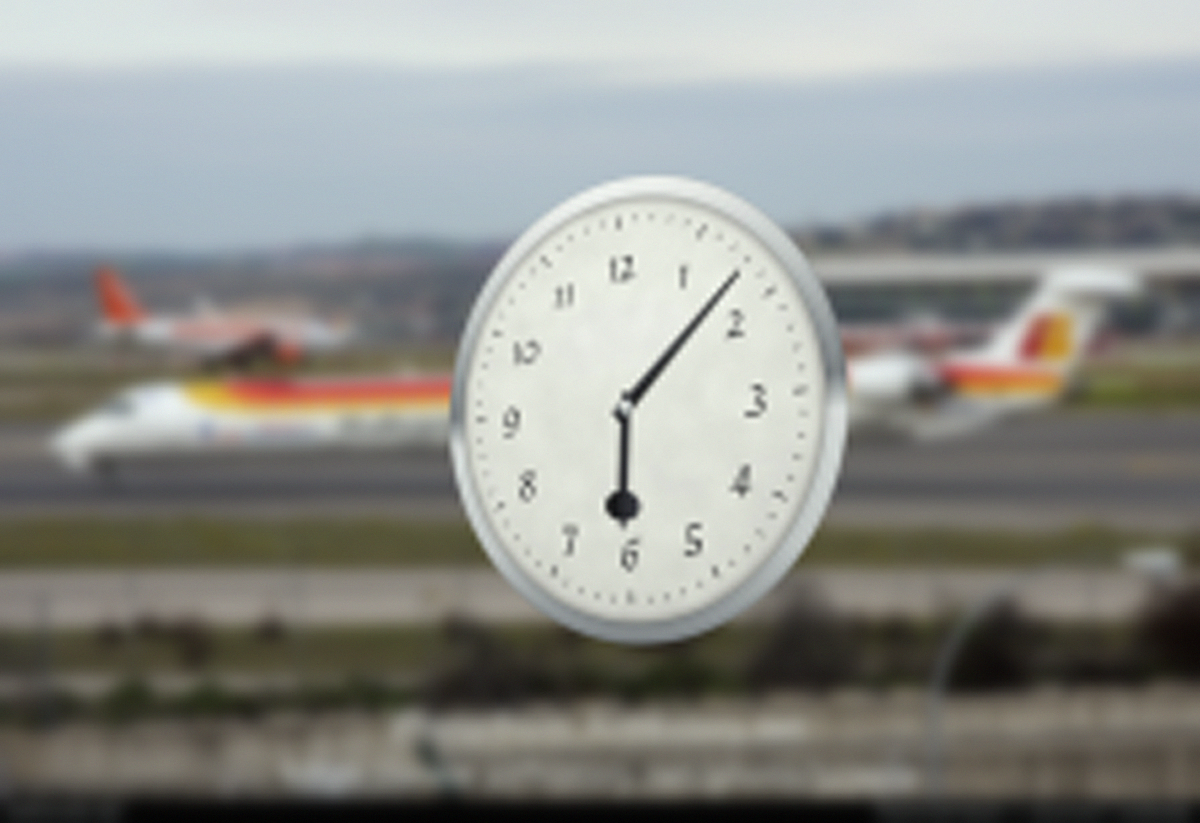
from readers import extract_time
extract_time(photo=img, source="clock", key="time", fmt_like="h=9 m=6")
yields h=6 m=8
